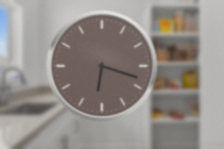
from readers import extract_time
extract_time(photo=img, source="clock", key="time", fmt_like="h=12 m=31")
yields h=6 m=18
